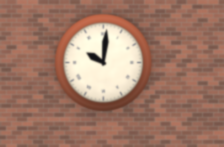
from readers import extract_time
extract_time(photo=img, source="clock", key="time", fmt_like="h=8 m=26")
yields h=10 m=1
